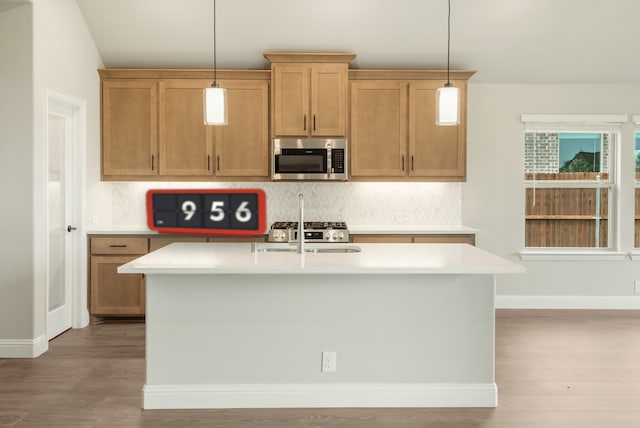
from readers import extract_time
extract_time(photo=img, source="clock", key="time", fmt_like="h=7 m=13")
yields h=9 m=56
